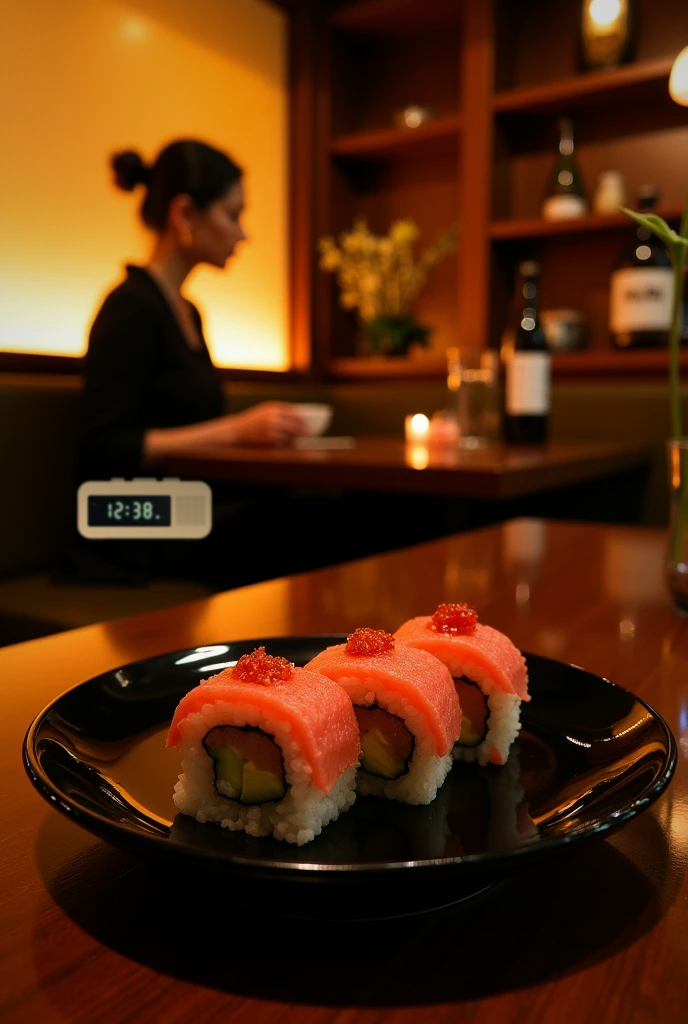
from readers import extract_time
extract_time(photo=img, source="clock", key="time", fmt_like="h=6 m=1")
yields h=12 m=38
